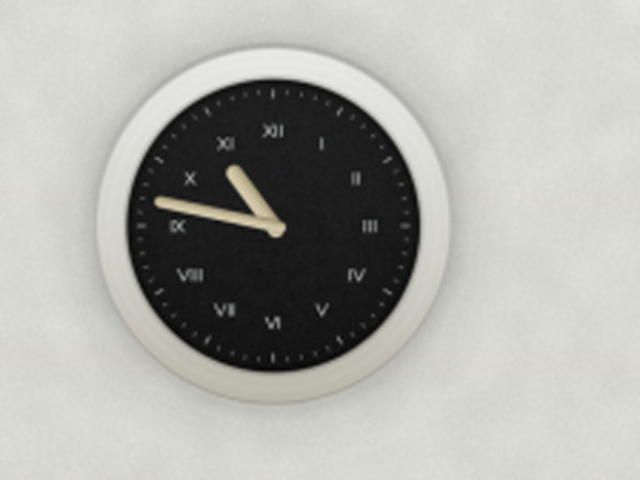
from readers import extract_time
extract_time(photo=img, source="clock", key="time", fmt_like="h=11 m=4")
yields h=10 m=47
